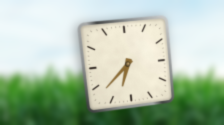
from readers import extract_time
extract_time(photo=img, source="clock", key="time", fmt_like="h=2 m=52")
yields h=6 m=38
